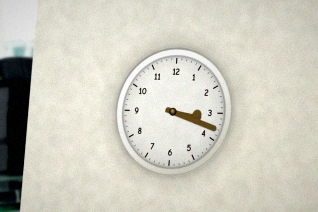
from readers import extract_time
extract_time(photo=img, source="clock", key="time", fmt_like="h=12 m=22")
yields h=3 m=18
